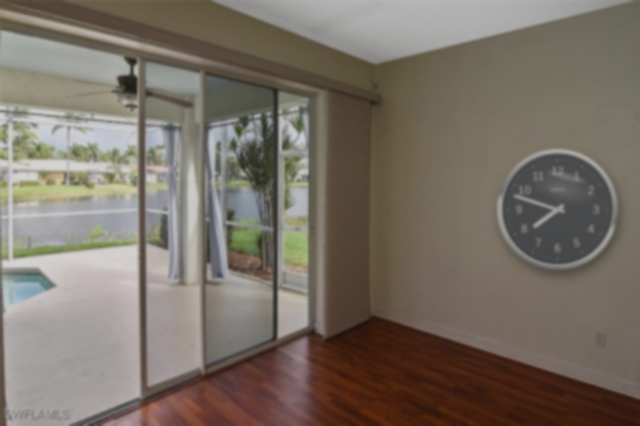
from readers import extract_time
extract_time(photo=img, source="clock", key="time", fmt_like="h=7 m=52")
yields h=7 m=48
